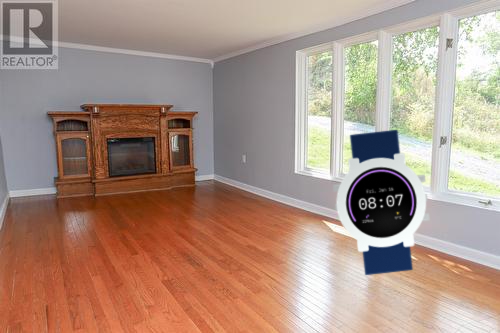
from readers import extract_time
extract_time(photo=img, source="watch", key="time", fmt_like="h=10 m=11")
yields h=8 m=7
